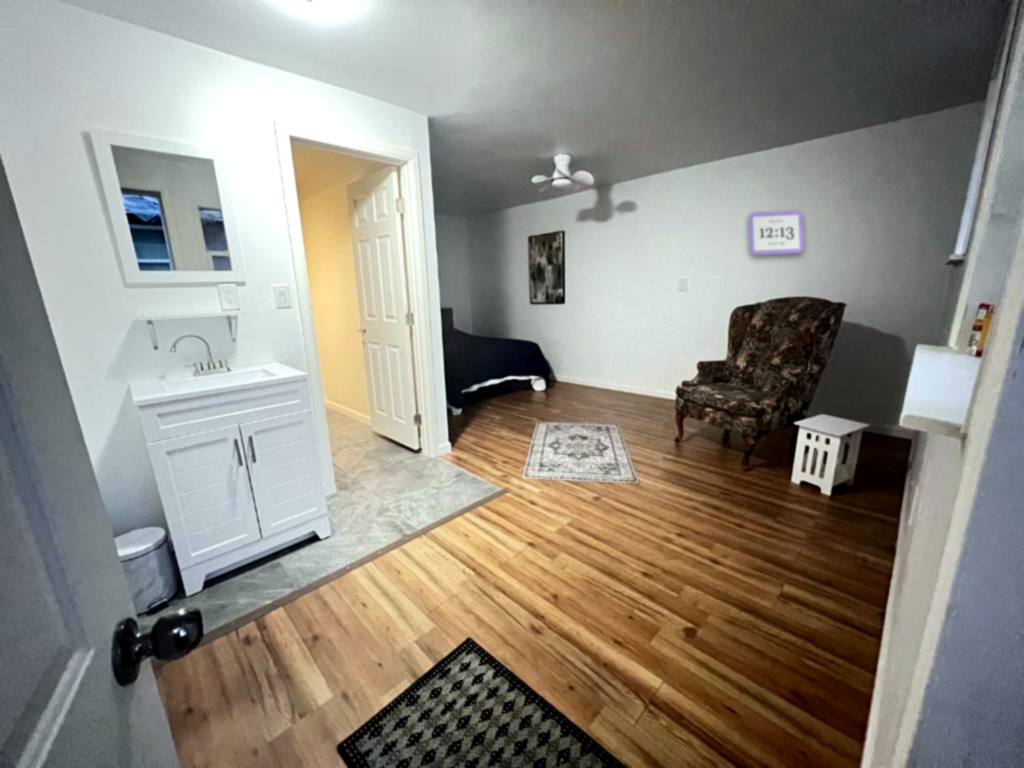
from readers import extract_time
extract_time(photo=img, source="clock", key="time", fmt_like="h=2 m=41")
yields h=12 m=13
